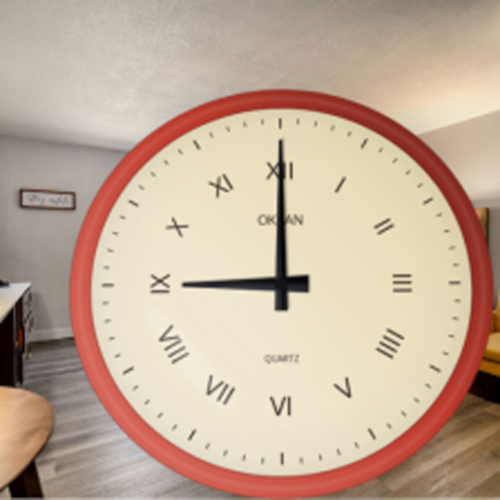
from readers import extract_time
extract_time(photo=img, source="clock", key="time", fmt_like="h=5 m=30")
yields h=9 m=0
